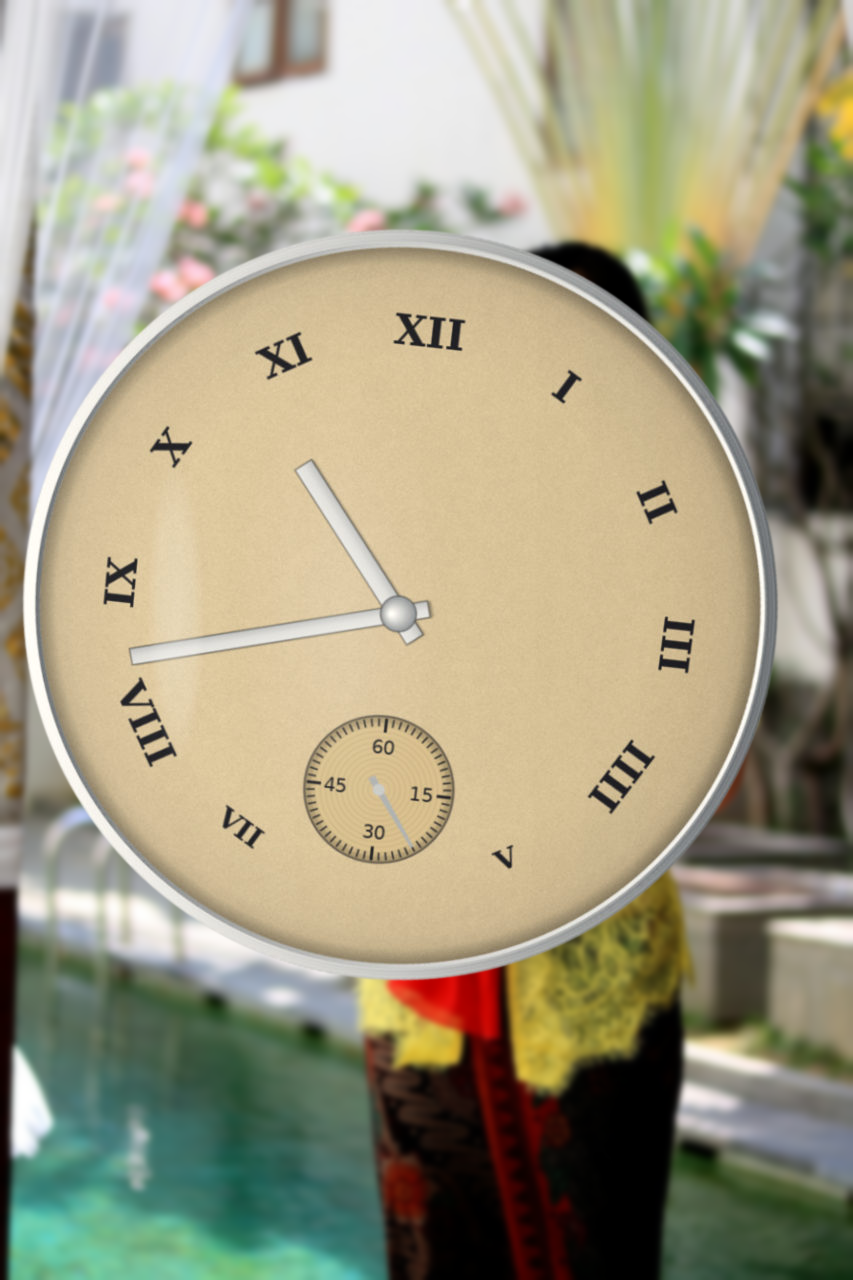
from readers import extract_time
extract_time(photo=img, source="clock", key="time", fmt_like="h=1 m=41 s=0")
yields h=10 m=42 s=24
